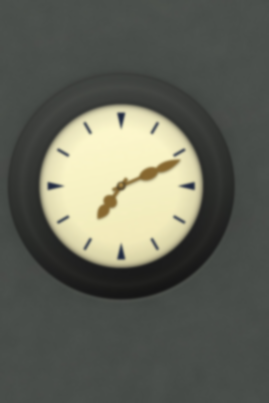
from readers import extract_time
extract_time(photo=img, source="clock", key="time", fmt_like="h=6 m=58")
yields h=7 m=11
